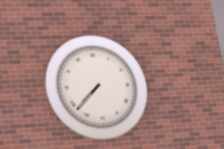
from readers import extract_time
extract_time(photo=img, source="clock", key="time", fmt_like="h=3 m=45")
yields h=7 m=38
